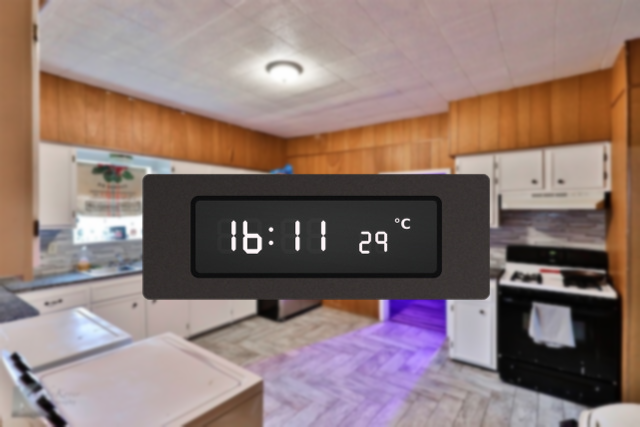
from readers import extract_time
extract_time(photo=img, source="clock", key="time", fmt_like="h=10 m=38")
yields h=16 m=11
